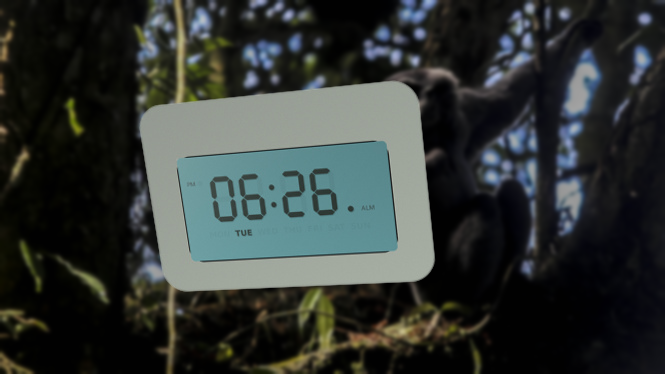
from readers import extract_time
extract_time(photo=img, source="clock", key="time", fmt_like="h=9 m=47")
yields h=6 m=26
